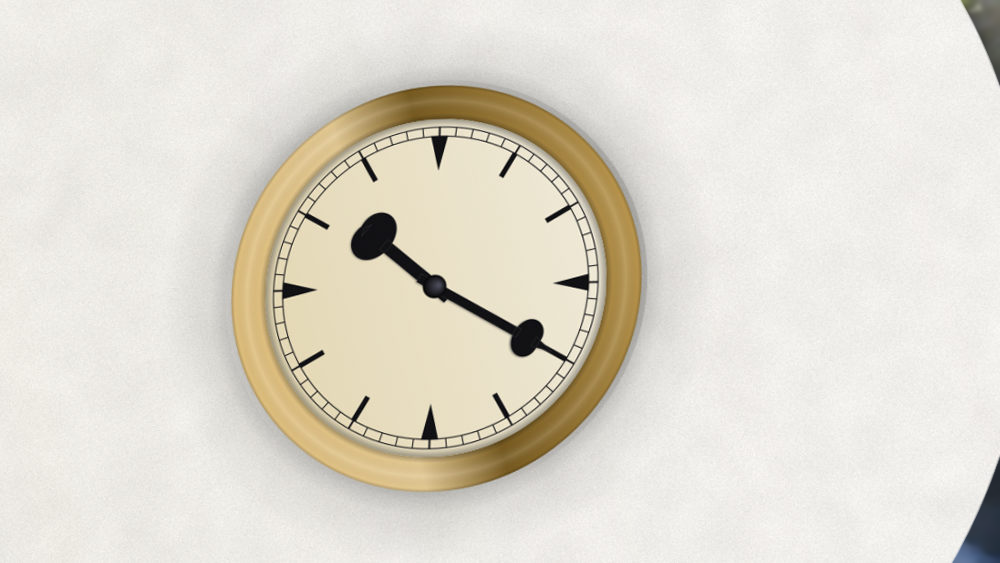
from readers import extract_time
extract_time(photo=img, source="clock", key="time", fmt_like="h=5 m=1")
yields h=10 m=20
